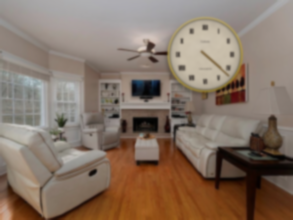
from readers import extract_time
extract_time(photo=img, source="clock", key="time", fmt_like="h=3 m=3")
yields h=4 m=22
